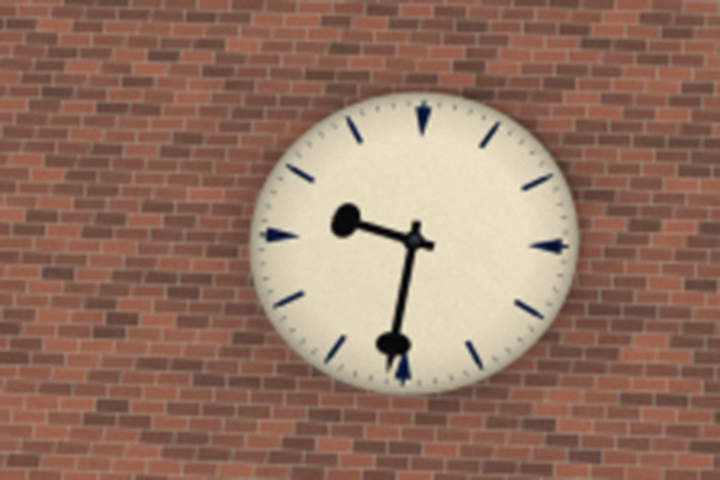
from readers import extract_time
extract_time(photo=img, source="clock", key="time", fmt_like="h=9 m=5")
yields h=9 m=31
